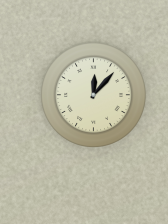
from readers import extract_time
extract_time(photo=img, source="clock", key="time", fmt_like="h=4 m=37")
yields h=12 m=7
